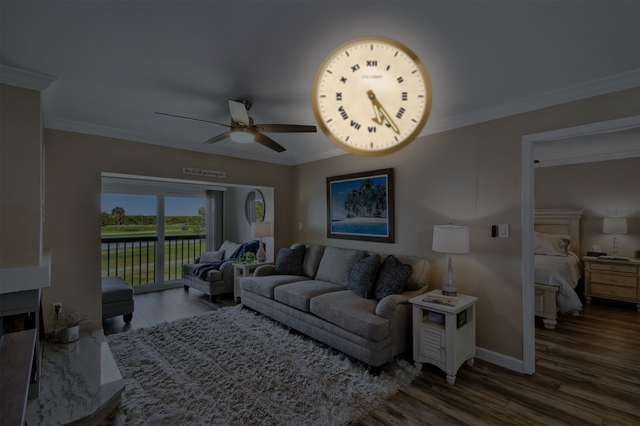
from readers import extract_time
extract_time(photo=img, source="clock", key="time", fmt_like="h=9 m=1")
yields h=5 m=24
